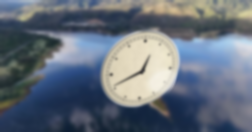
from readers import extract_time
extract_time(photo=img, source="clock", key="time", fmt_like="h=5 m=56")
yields h=12 m=41
